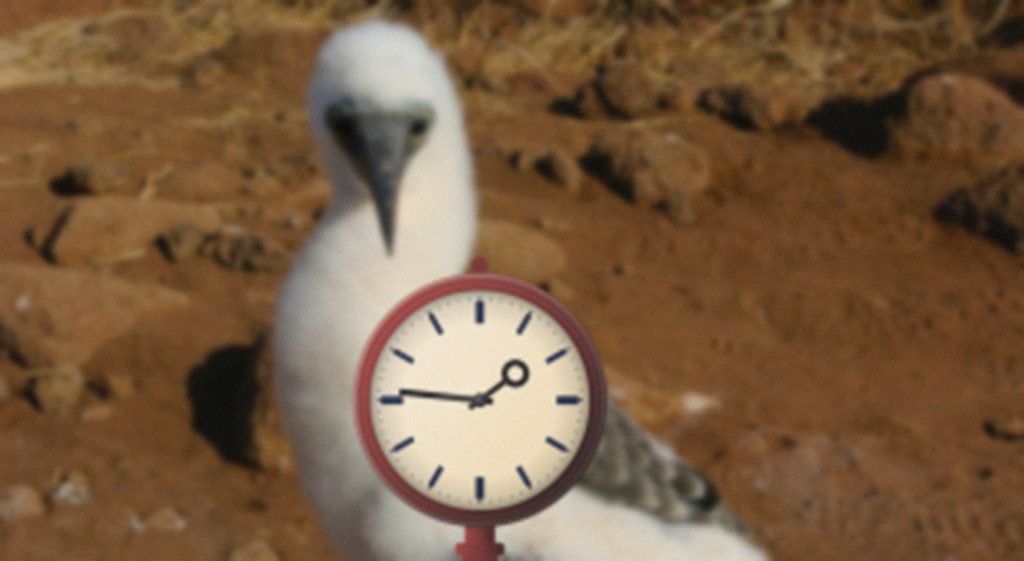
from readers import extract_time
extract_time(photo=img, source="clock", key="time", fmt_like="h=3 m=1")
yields h=1 m=46
